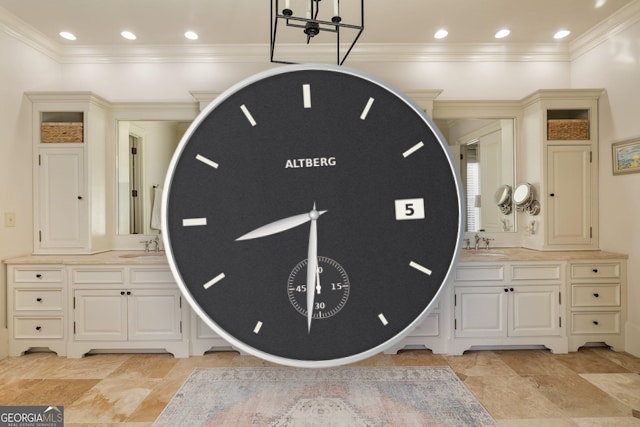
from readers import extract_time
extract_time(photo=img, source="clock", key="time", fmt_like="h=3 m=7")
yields h=8 m=31
